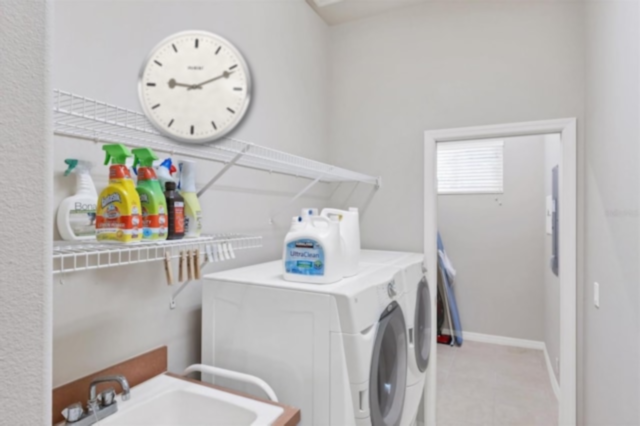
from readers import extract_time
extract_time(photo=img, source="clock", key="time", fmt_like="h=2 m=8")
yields h=9 m=11
